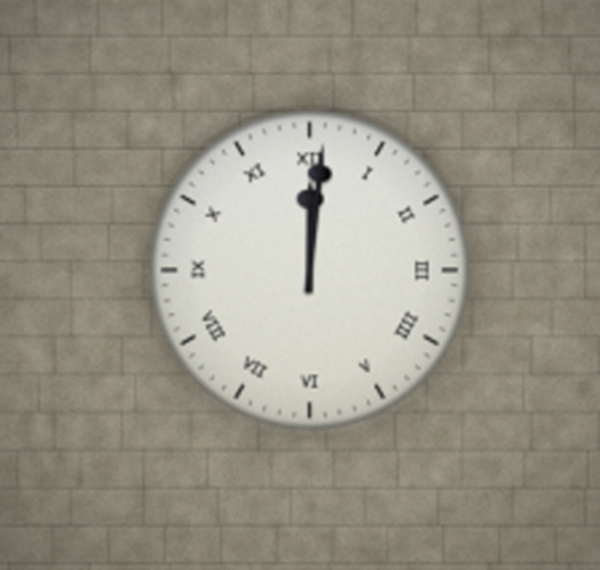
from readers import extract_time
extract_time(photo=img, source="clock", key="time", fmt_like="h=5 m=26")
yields h=12 m=1
